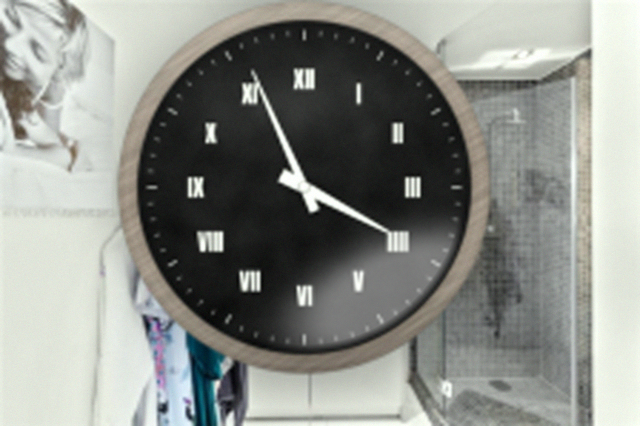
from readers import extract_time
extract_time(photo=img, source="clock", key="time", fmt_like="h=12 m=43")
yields h=3 m=56
